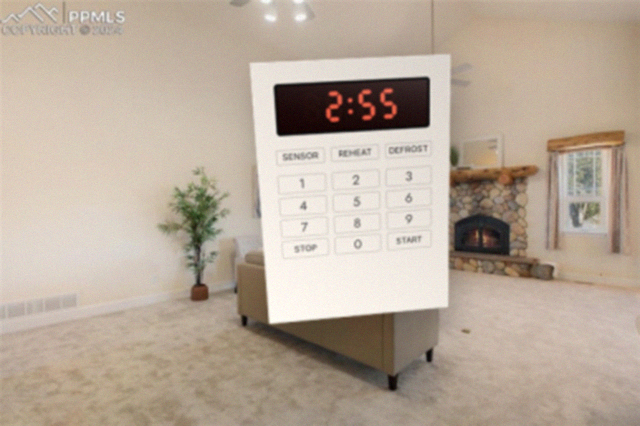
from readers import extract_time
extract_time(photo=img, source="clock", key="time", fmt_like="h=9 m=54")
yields h=2 m=55
